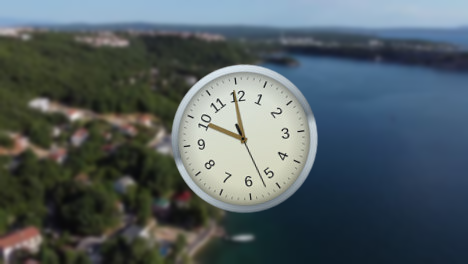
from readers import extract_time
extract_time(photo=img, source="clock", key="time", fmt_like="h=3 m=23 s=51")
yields h=9 m=59 s=27
